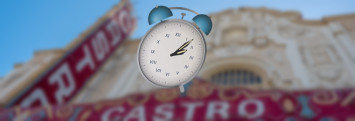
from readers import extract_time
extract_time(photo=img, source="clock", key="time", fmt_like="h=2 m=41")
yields h=2 m=7
